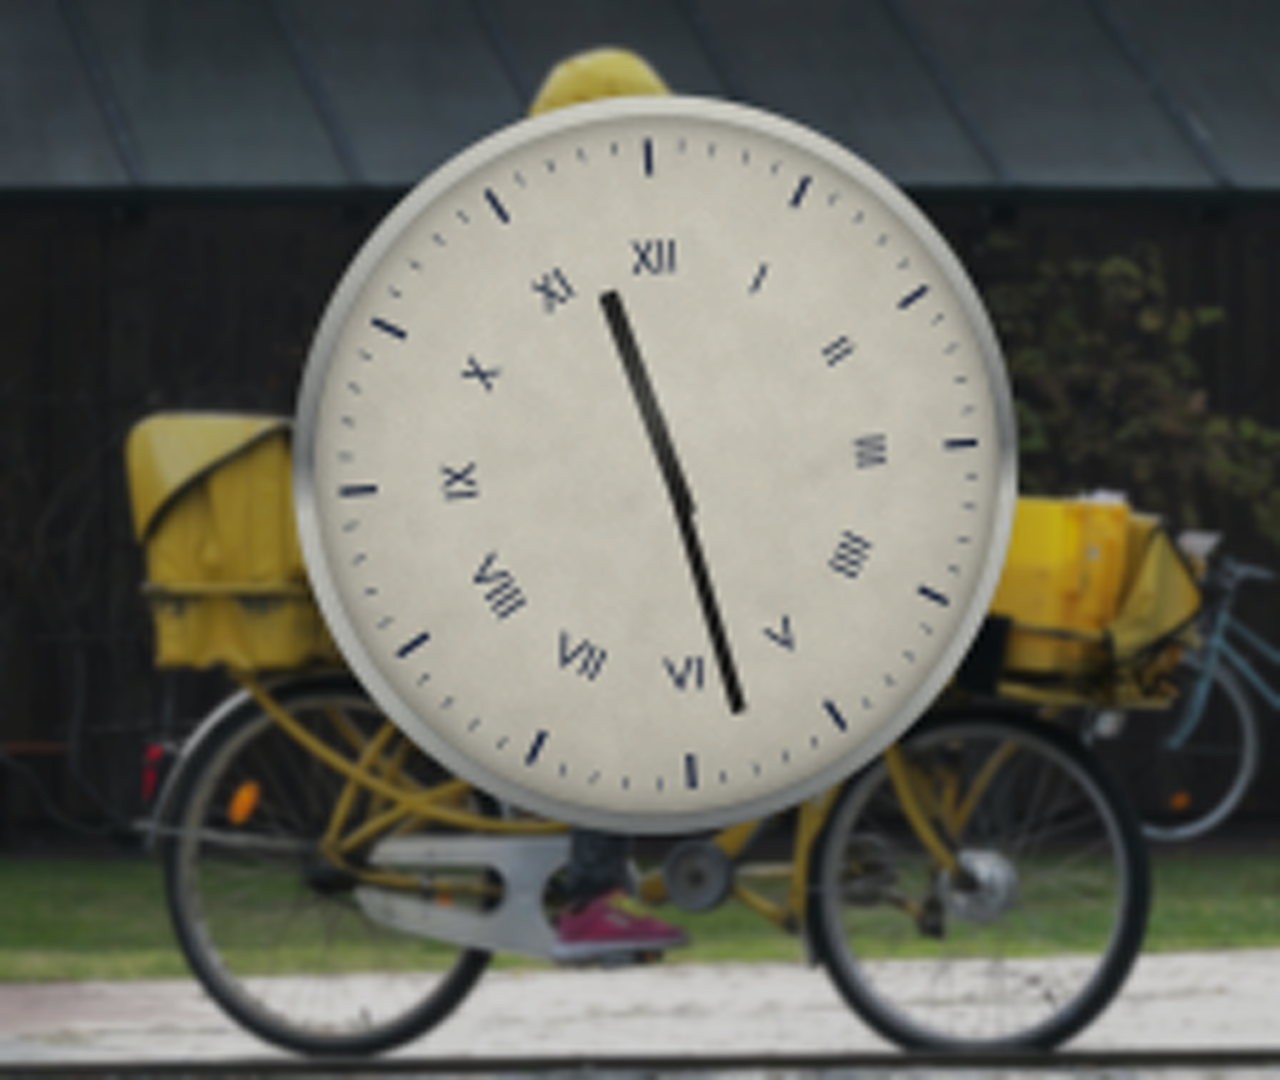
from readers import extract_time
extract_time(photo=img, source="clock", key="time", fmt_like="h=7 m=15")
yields h=11 m=28
